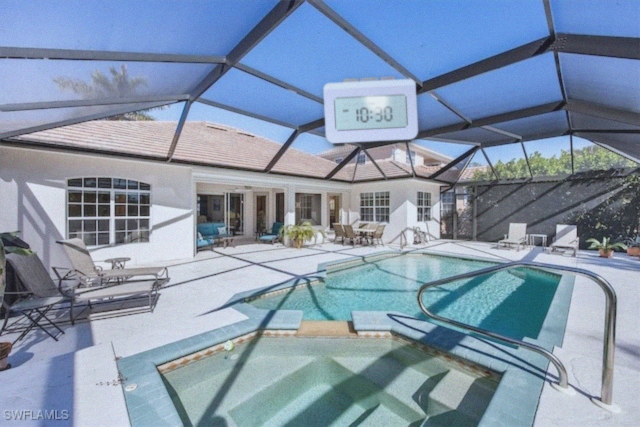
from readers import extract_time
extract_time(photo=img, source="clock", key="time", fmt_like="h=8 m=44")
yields h=10 m=30
